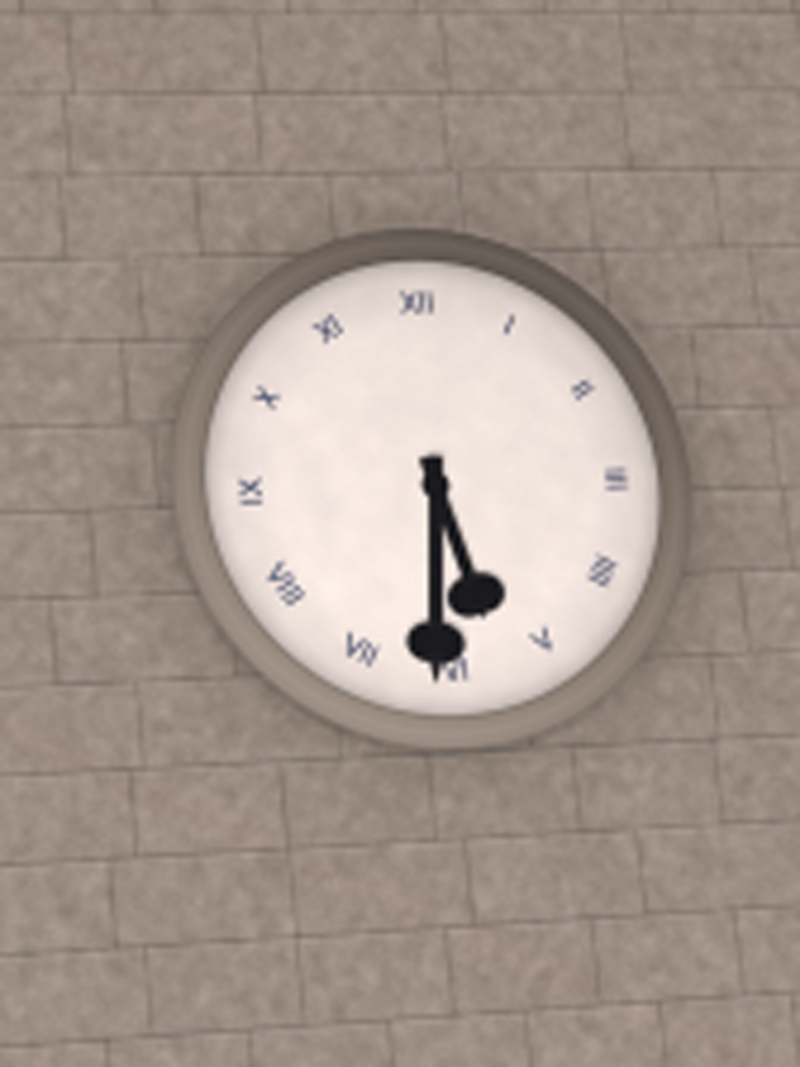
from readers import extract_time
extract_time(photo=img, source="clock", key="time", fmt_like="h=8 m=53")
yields h=5 m=31
